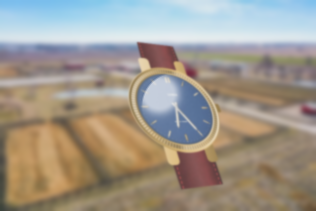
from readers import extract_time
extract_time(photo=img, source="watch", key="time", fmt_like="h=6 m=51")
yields h=6 m=25
